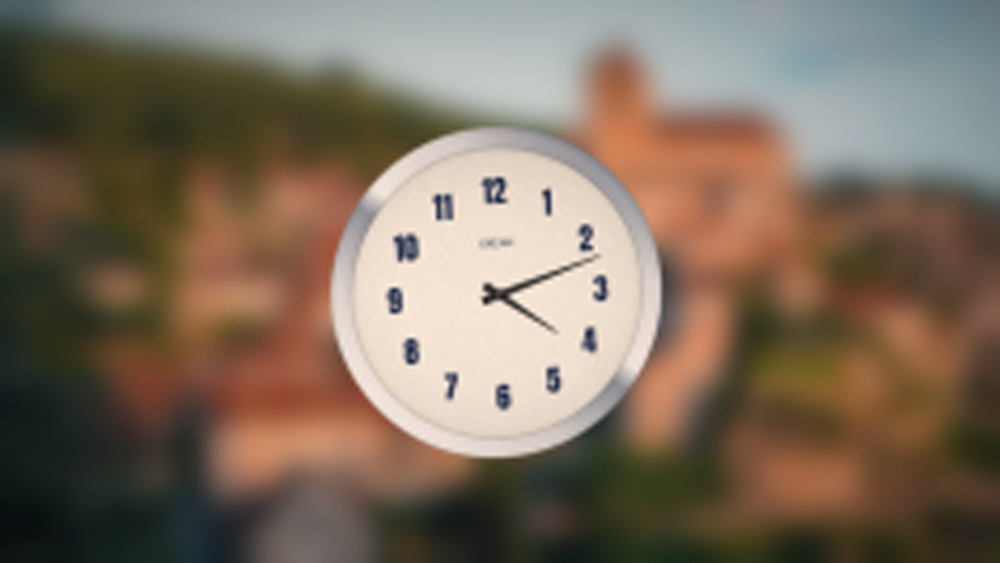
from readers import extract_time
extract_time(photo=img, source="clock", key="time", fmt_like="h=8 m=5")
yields h=4 m=12
